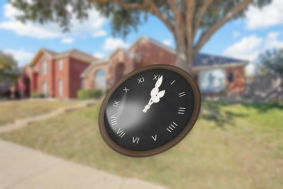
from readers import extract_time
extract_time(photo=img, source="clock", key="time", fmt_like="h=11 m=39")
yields h=1 m=1
